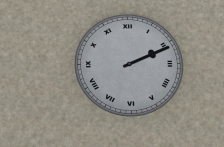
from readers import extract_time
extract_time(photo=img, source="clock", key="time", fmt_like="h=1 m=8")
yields h=2 m=11
